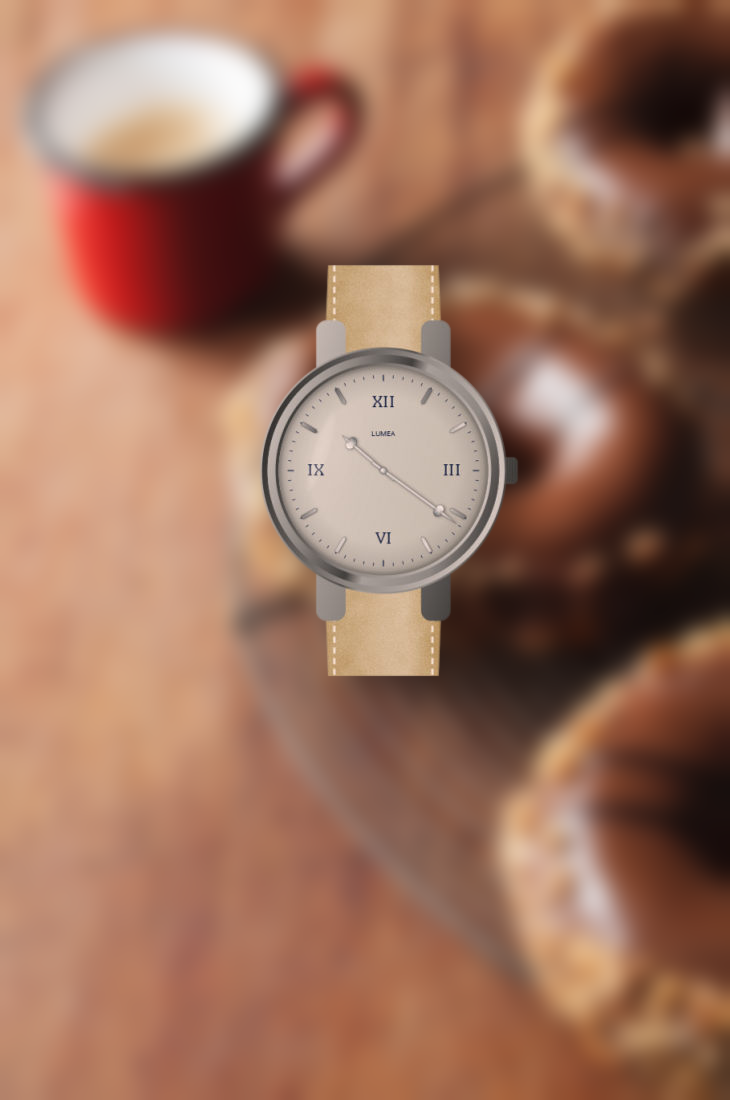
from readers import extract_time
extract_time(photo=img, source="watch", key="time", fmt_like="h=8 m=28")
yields h=10 m=21
